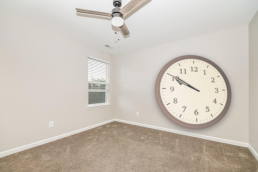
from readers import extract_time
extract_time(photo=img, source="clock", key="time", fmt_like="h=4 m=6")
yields h=9 m=50
